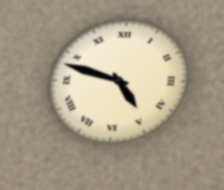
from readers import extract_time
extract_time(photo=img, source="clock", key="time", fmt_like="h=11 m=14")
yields h=4 m=48
